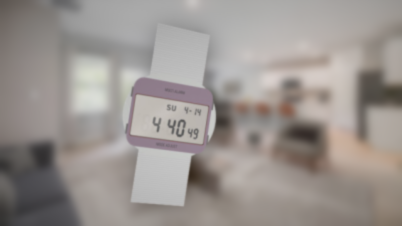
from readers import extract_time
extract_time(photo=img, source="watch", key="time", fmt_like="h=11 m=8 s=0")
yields h=4 m=40 s=49
